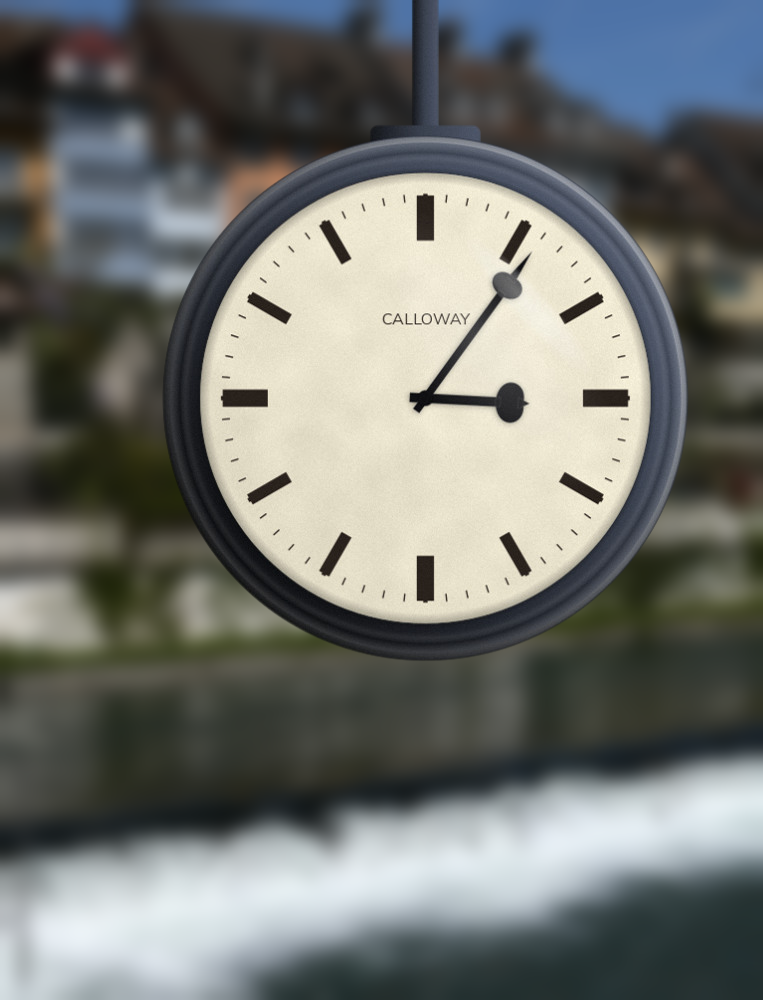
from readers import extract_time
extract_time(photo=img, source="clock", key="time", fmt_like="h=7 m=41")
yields h=3 m=6
